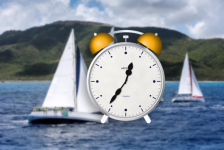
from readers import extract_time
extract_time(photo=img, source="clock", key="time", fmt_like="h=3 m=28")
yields h=12 m=36
